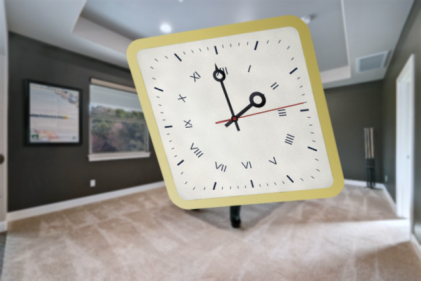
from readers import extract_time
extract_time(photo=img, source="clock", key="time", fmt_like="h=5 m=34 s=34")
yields h=1 m=59 s=14
